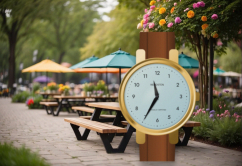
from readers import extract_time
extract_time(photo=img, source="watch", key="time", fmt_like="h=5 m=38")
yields h=11 m=35
